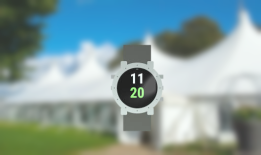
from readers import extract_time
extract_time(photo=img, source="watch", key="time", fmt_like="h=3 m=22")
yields h=11 m=20
